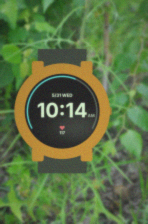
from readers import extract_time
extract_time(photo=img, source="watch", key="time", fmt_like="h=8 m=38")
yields h=10 m=14
